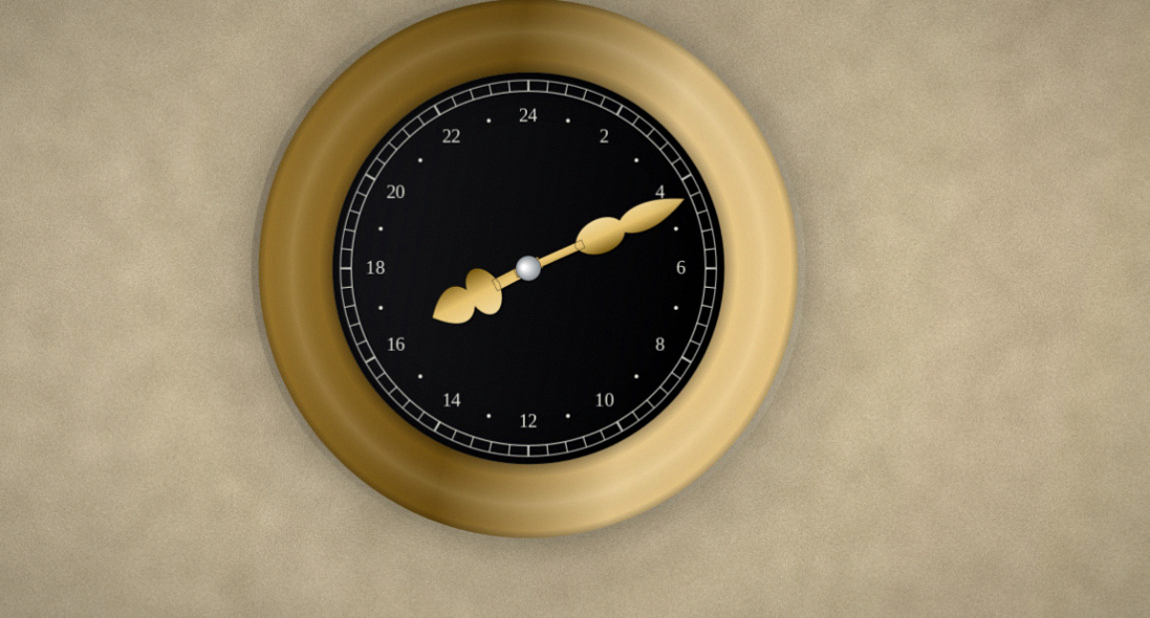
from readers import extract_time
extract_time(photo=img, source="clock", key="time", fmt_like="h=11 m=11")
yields h=16 m=11
